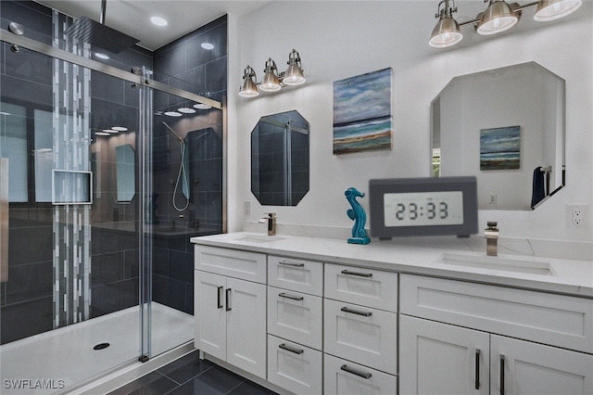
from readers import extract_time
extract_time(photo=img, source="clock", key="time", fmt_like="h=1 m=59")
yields h=23 m=33
